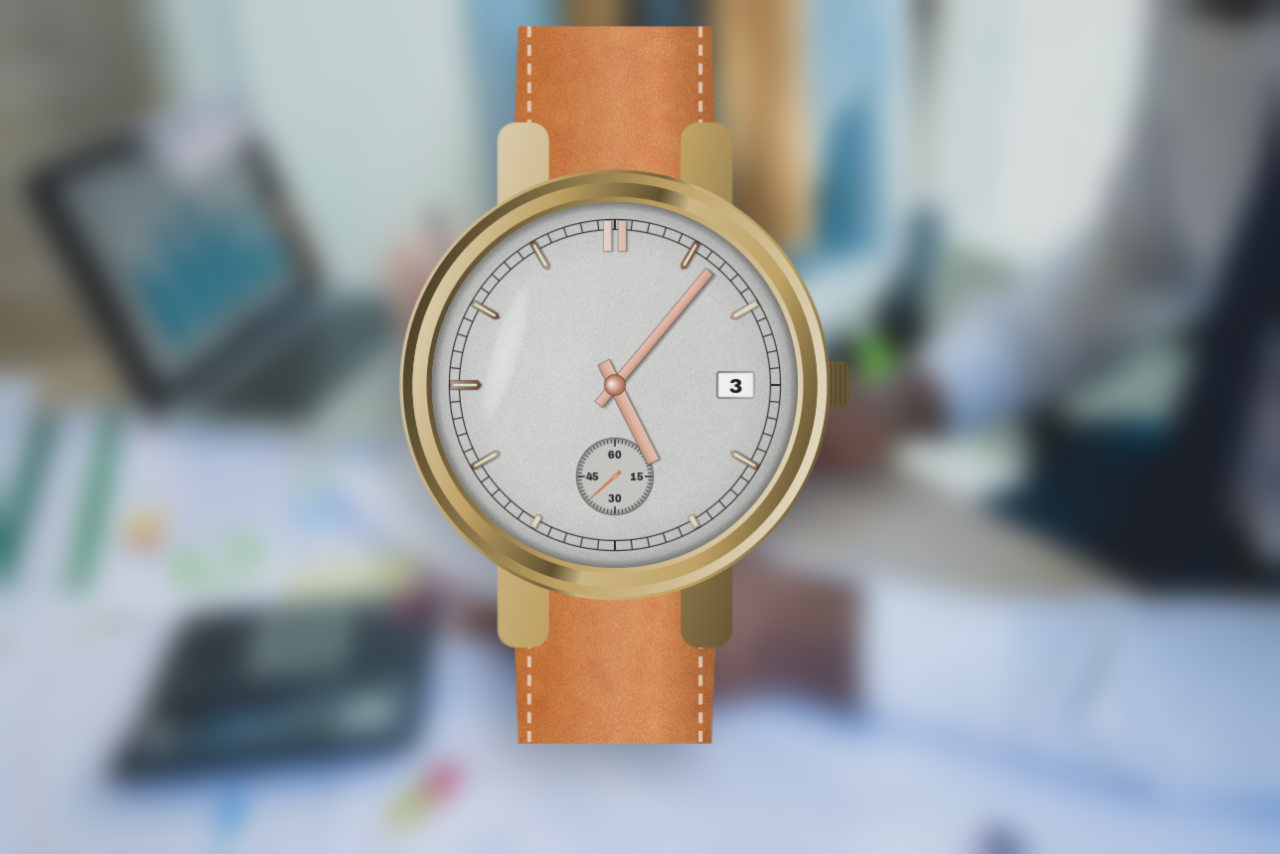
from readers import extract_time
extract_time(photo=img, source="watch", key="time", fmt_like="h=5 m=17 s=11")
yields h=5 m=6 s=38
